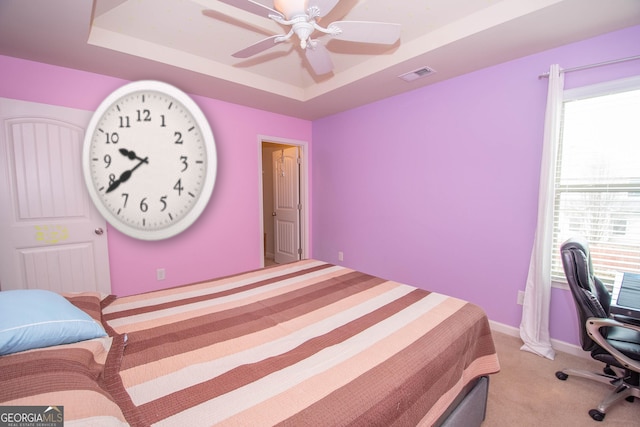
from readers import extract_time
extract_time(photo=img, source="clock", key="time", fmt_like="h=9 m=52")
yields h=9 m=39
